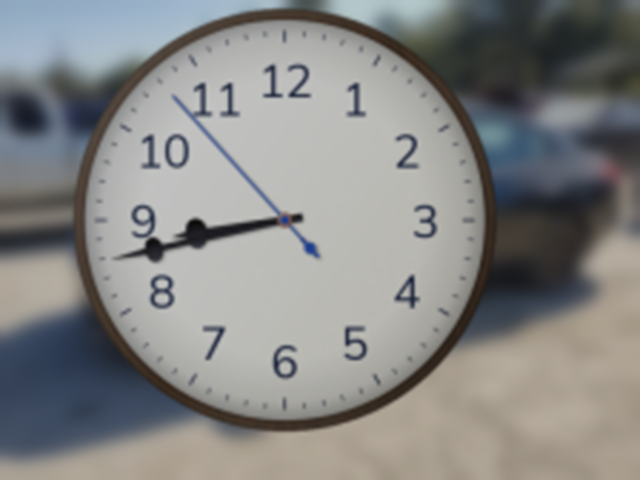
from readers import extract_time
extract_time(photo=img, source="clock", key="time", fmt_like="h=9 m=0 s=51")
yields h=8 m=42 s=53
